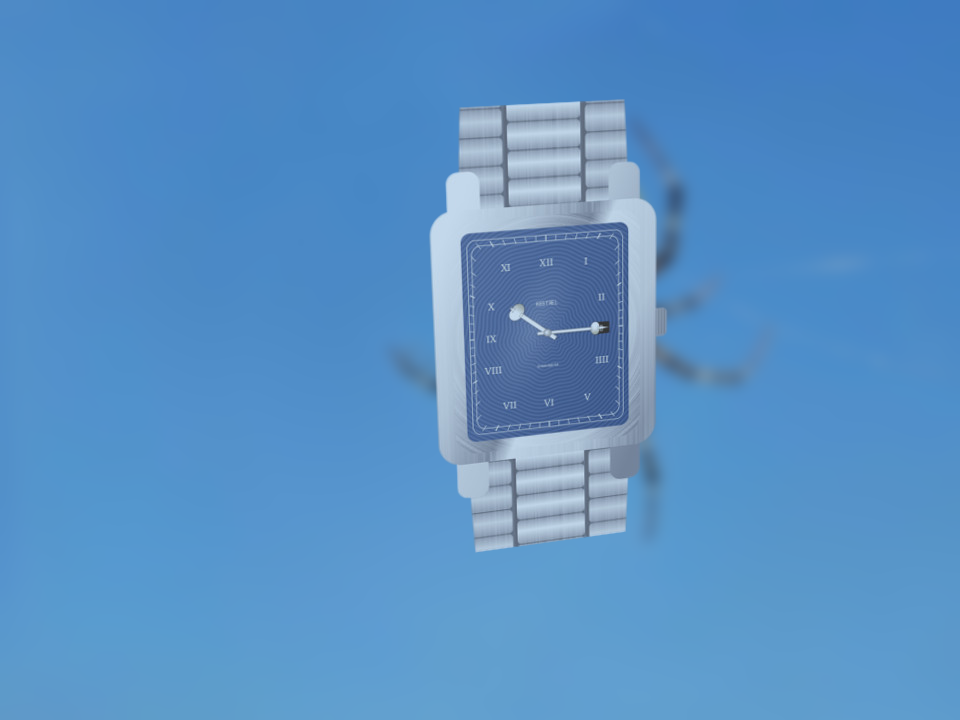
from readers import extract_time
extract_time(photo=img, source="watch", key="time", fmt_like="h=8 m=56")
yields h=10 m=15
